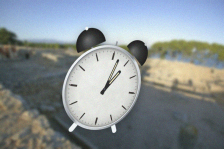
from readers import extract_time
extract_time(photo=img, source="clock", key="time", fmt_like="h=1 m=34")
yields h=1 m=2
